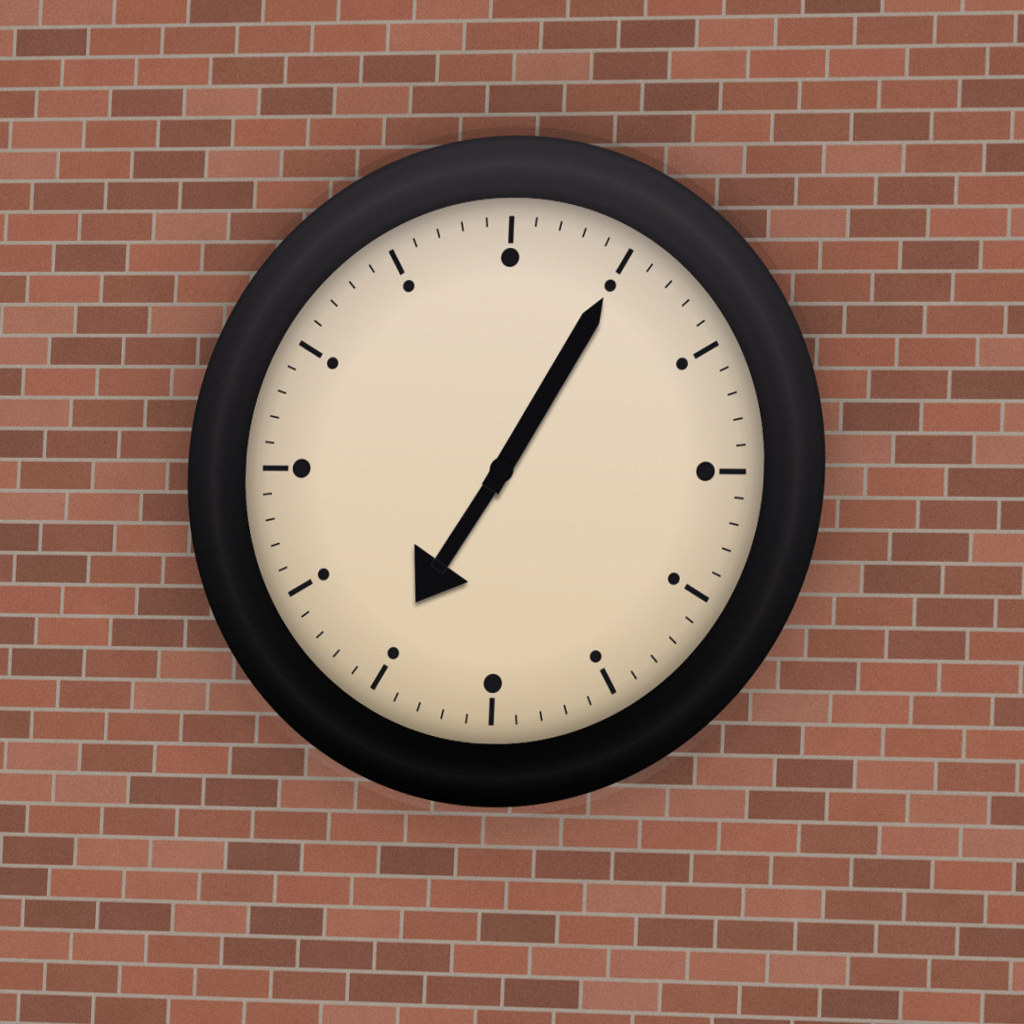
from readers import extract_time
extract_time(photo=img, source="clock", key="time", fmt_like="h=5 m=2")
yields h=7 m=5
